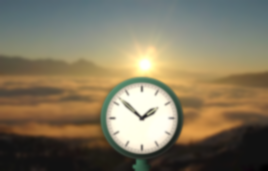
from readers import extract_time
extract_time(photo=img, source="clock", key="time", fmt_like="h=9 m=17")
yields h=1 m=52
